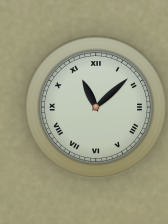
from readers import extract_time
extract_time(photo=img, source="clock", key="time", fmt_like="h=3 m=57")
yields h=11 m=8
